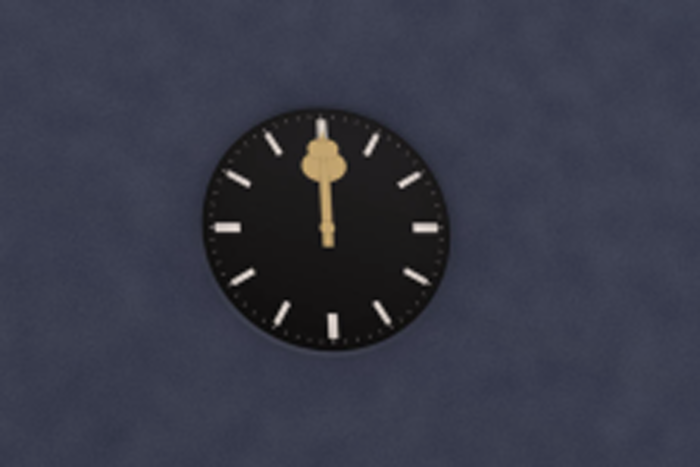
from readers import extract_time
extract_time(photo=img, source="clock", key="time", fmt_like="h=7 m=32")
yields h=12 m=0
